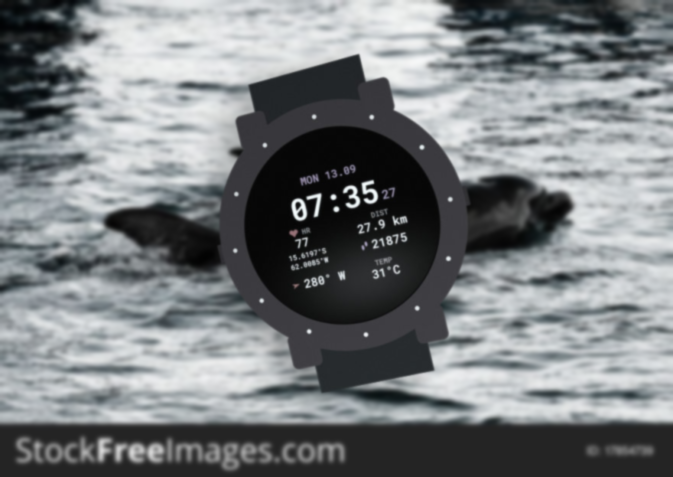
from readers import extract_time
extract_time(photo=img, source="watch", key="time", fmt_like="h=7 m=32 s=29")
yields h=7 m=35 s=27
